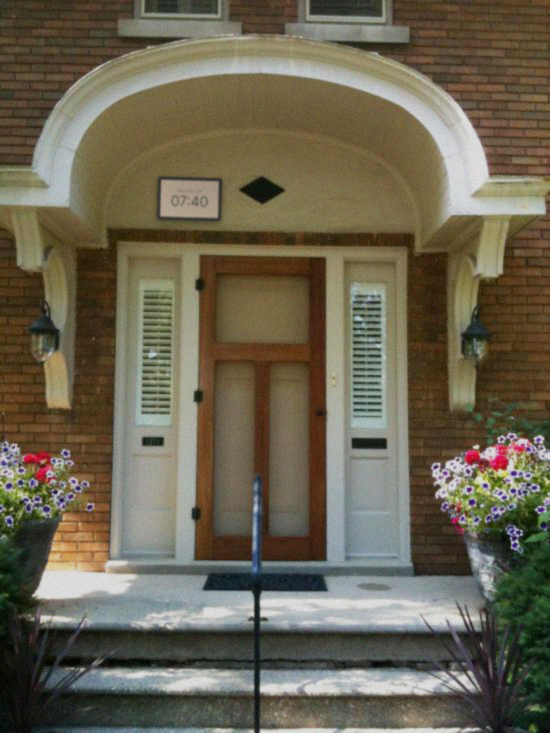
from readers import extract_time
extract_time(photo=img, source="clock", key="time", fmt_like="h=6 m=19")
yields h=7 m=40
